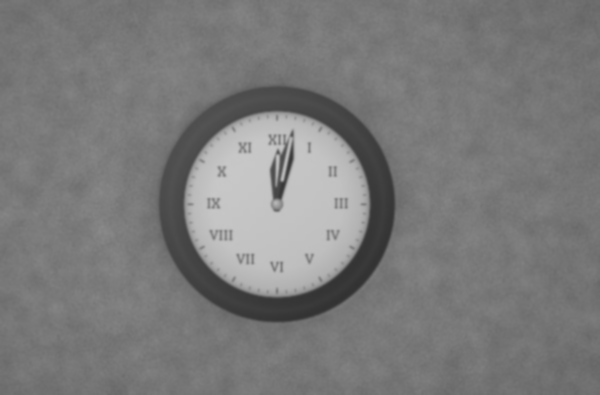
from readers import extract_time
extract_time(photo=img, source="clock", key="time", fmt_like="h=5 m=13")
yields h=12 m=2
